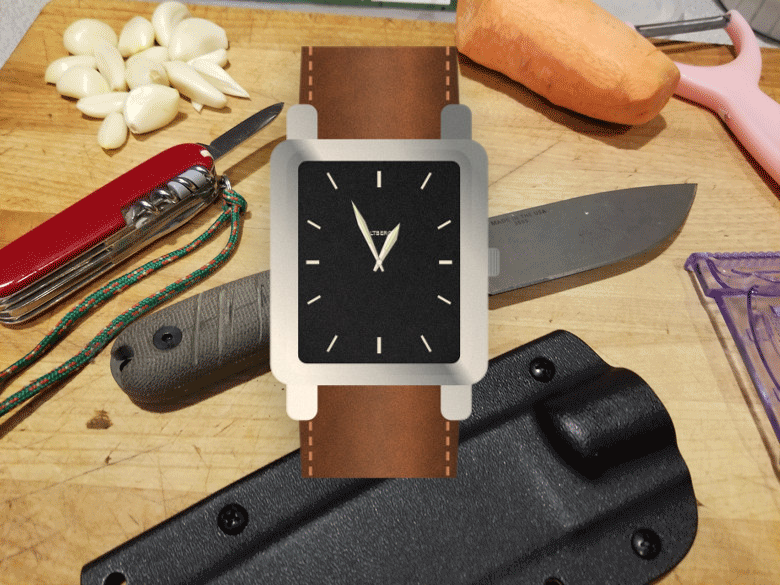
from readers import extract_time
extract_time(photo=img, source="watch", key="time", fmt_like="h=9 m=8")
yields h=12 m=56
